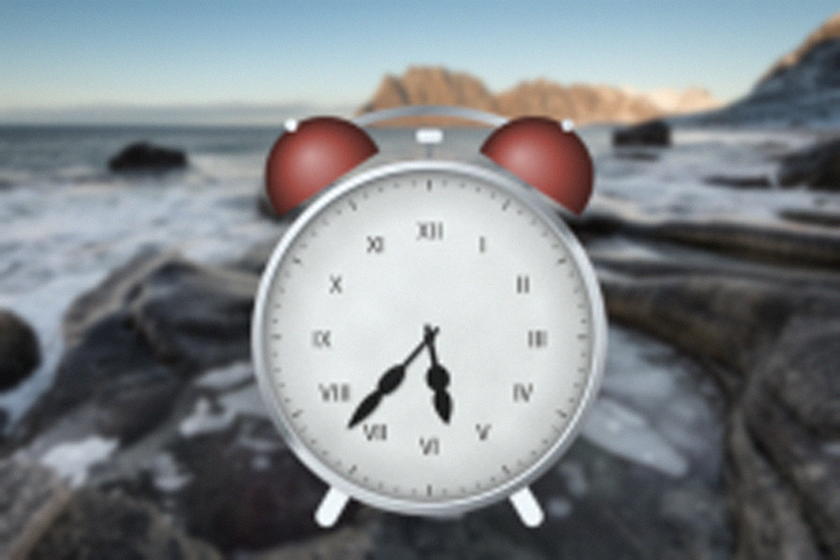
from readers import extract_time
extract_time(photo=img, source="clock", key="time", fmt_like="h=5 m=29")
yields h=5 m=37
